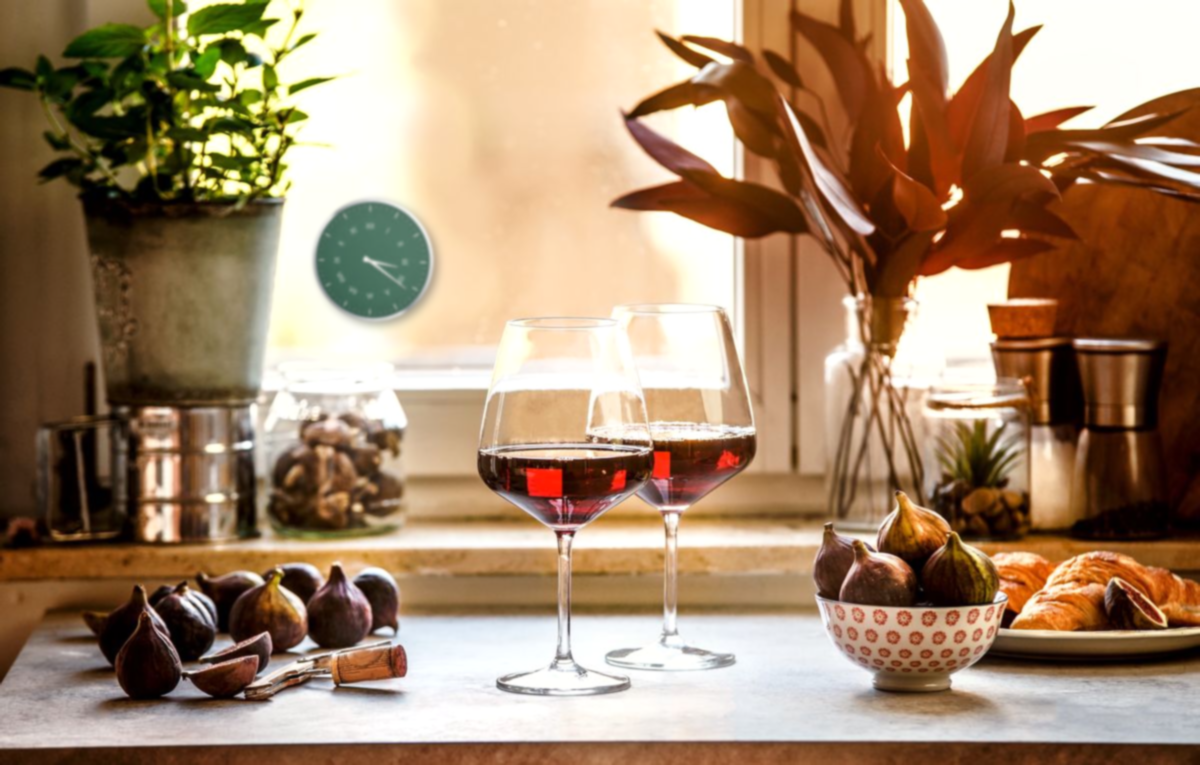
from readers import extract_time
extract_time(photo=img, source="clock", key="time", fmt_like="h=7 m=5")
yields h=3 m=21
